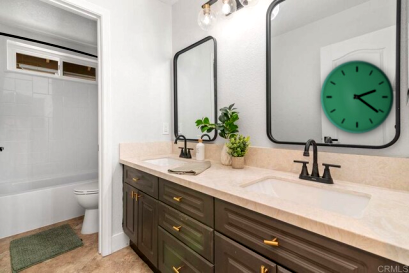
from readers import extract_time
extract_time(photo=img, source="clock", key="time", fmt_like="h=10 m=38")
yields h=2 m=21
